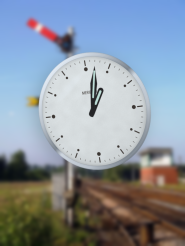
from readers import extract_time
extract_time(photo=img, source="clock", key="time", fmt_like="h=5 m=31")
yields h=1 m=2
